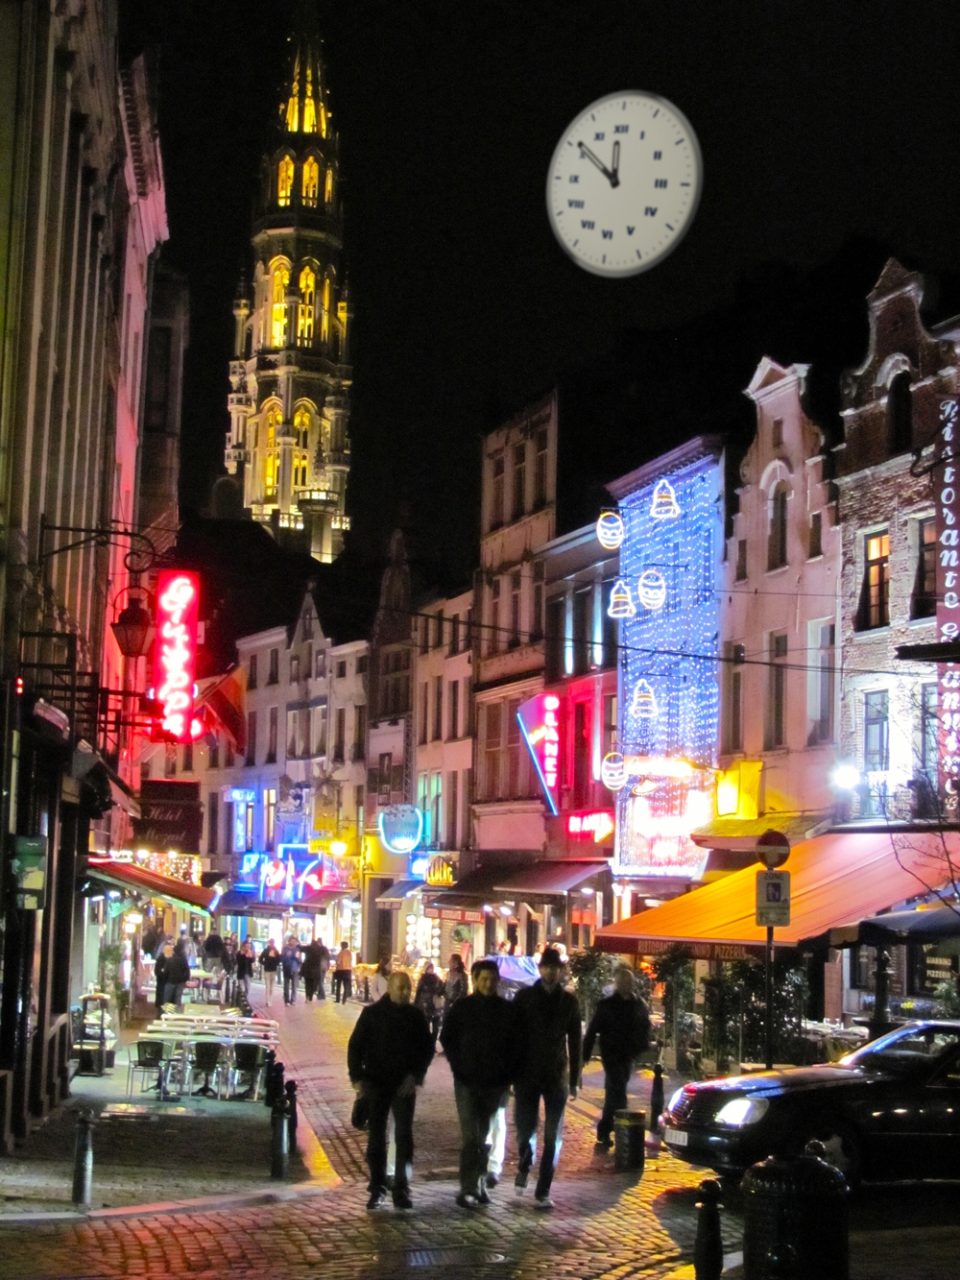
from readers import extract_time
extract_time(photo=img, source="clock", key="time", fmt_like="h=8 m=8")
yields h=11 m=51
